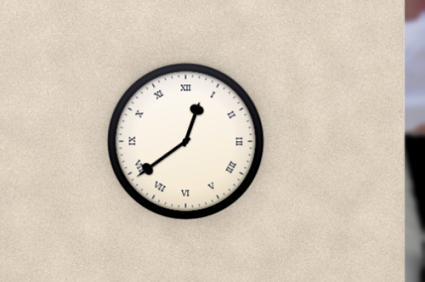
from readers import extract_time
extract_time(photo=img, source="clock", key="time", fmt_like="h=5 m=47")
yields h=12 m=39
